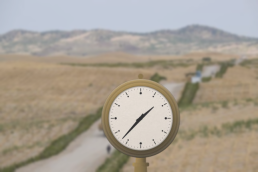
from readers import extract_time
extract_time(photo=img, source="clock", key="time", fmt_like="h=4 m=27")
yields h=1 m=37
